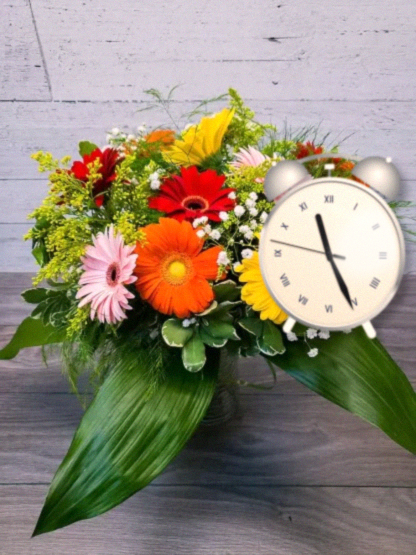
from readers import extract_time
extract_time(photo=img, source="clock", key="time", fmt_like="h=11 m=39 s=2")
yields h=11 m=25 s=47
